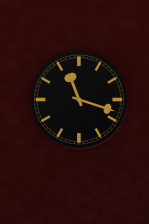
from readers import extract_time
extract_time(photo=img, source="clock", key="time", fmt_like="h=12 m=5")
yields h=11 m=18
